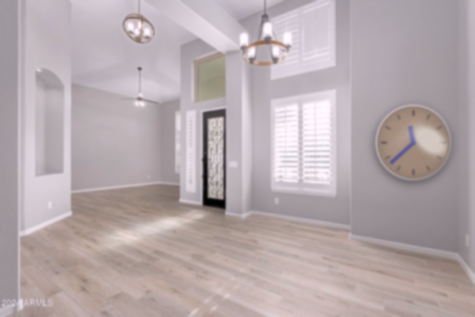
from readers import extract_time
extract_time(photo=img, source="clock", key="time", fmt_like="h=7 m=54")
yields h=11 m=38
